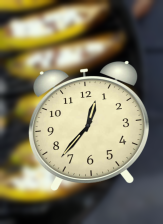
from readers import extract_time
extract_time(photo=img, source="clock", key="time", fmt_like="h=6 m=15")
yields h=12 m=37
